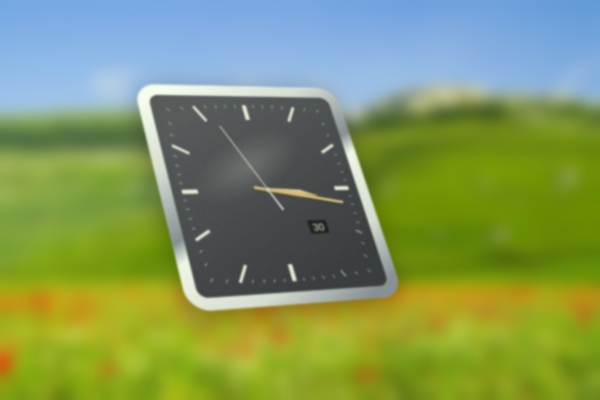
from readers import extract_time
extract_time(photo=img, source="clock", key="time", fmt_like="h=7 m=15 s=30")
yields h=3 m=16 s=56
